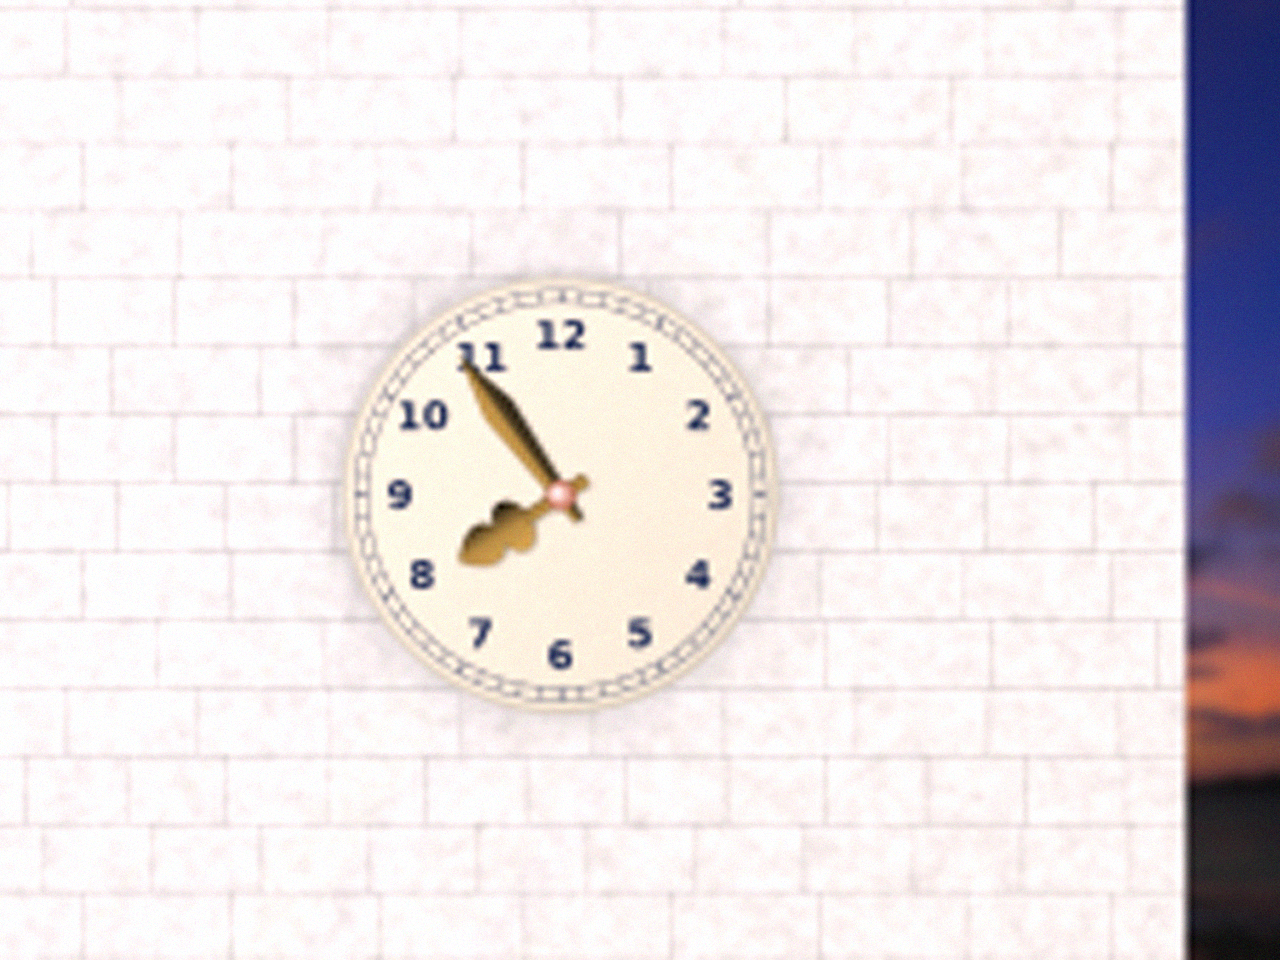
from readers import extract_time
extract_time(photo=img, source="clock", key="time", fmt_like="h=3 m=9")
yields h=7 m=54
